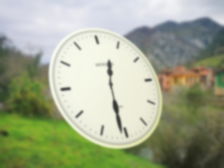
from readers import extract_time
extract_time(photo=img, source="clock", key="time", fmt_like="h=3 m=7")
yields h=12 m=31
